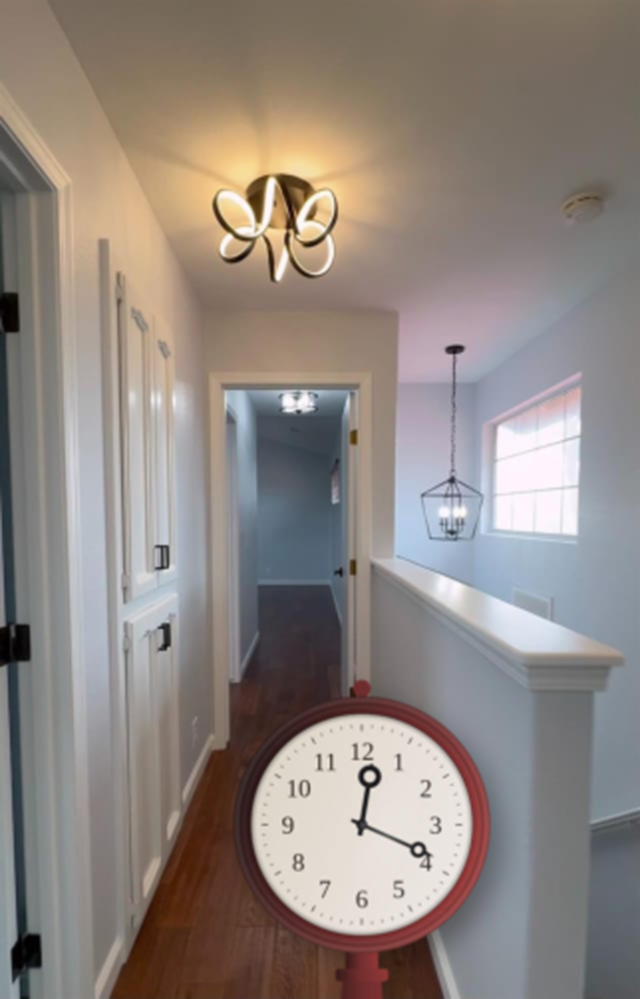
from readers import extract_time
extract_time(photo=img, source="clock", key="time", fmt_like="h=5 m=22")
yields h=12 m=19
